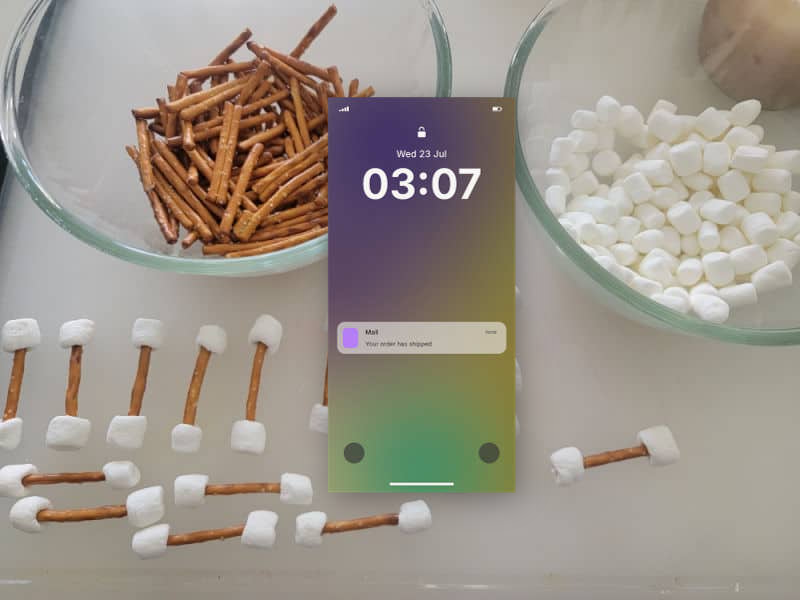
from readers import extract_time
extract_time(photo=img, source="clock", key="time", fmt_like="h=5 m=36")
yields h=3 m=7
